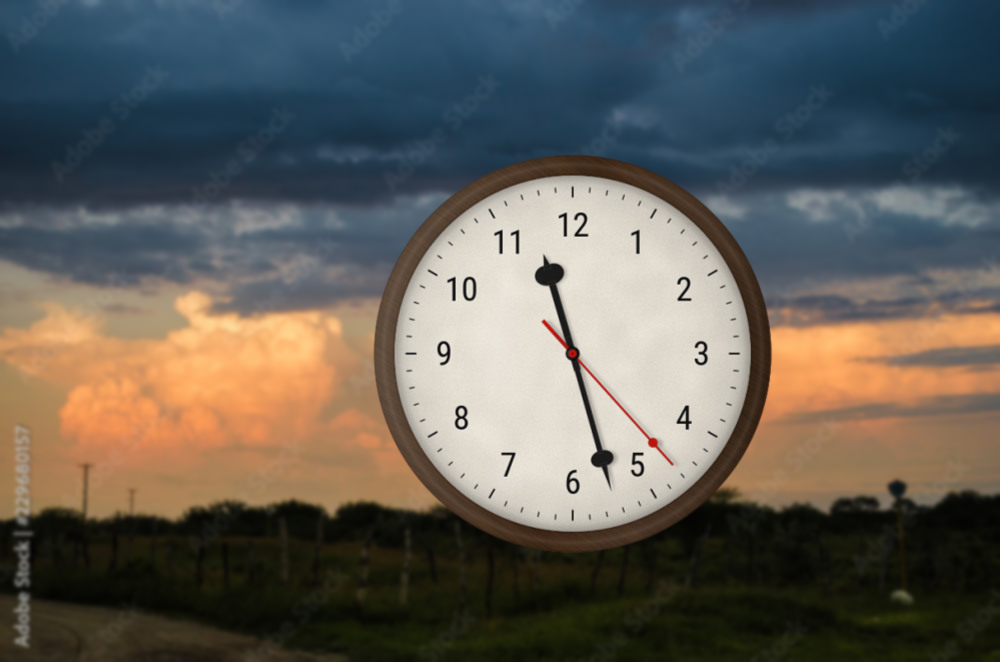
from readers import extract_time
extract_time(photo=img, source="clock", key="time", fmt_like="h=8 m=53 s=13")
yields h=11 m=27 s=23
